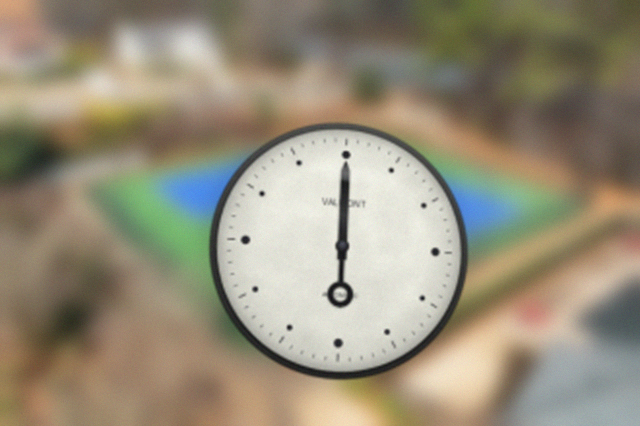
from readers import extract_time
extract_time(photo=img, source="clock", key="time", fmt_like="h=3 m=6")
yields h=6 m=0
